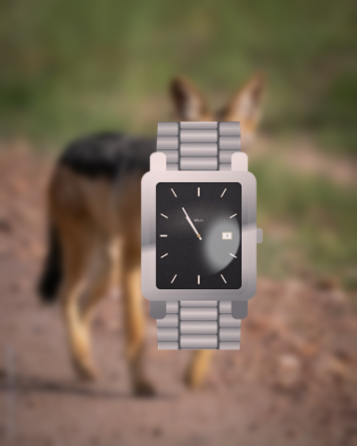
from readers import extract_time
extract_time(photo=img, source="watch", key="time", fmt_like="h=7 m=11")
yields h=10 m=55
